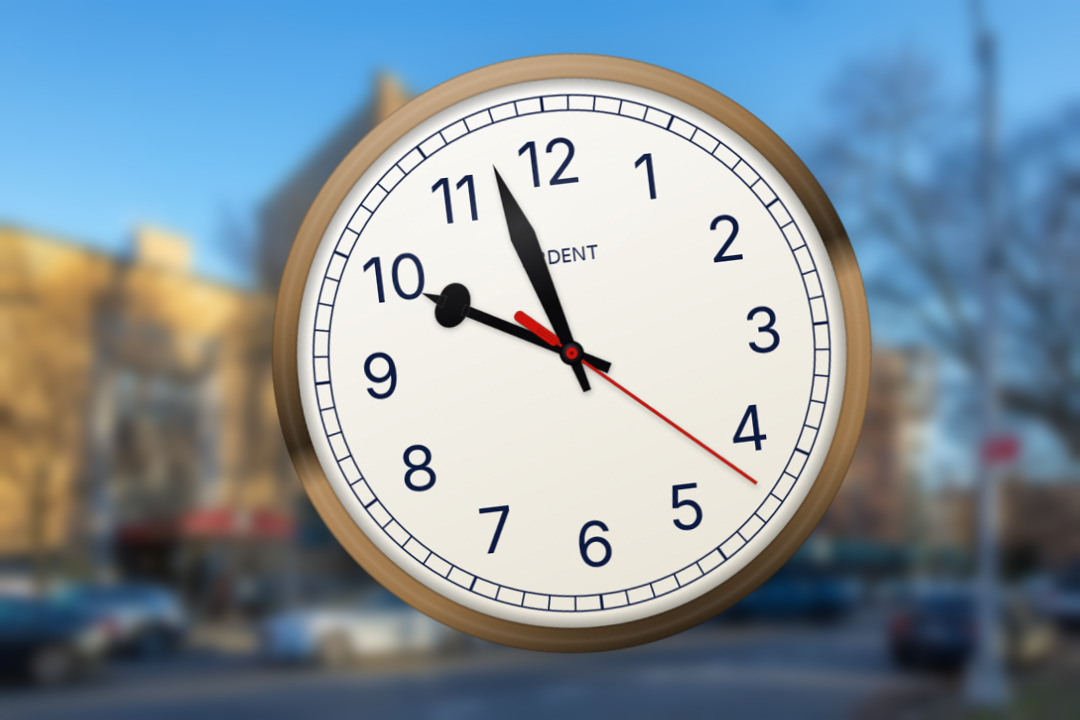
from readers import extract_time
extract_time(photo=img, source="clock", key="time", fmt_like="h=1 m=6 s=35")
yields h=9 m=57 s=22
